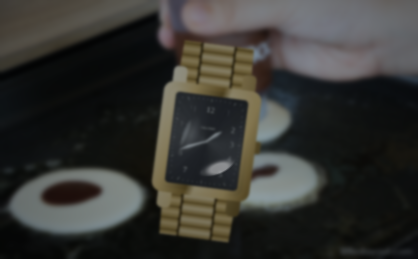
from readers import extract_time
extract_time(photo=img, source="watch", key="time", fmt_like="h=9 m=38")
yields h=1 m=41
